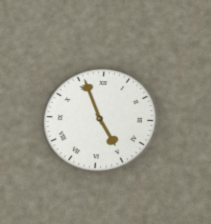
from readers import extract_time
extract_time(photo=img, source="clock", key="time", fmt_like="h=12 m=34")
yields h=4 m=56
